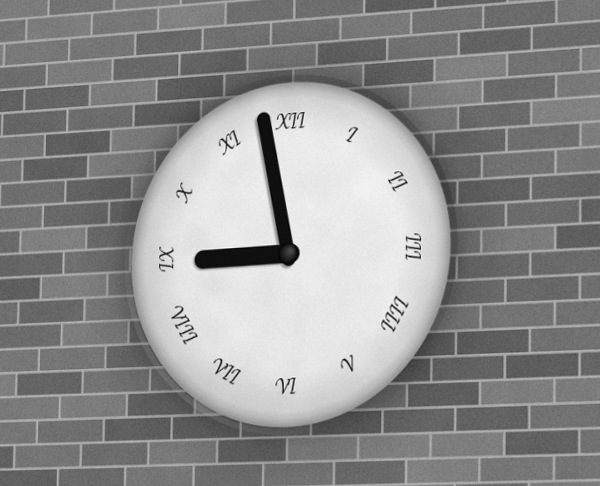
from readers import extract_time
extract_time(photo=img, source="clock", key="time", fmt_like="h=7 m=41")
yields h=8 m=58
